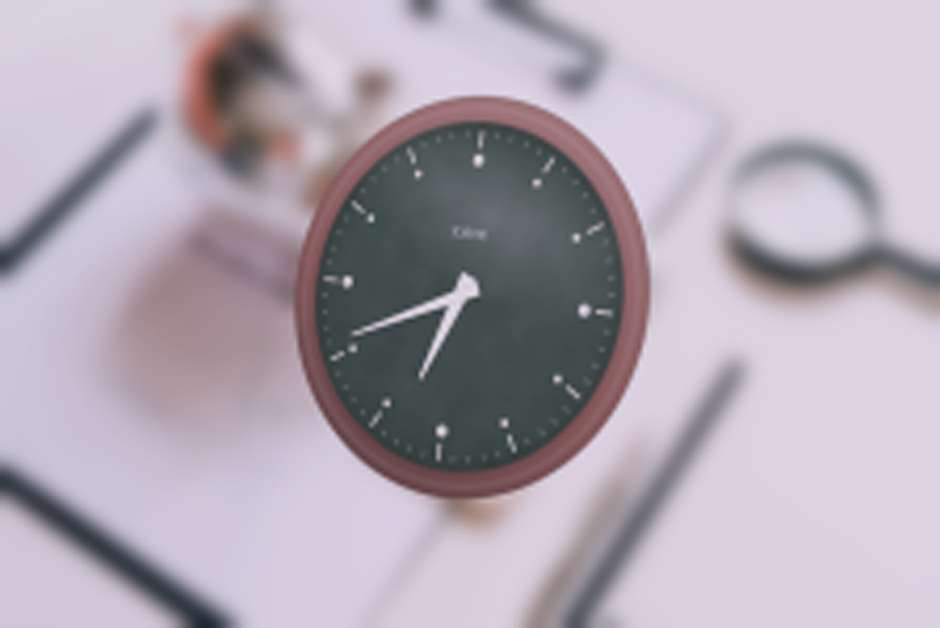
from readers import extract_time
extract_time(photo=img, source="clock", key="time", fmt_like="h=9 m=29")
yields h=6 m=41
